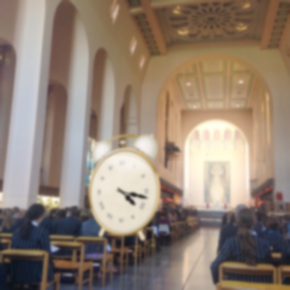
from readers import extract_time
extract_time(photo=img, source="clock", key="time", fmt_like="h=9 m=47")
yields h=4 m=17
